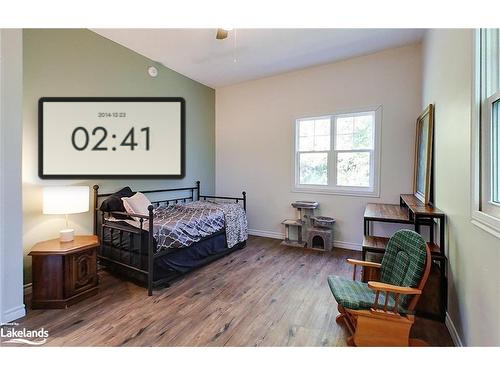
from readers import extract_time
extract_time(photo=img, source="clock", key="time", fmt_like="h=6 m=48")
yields h=2 m=41
